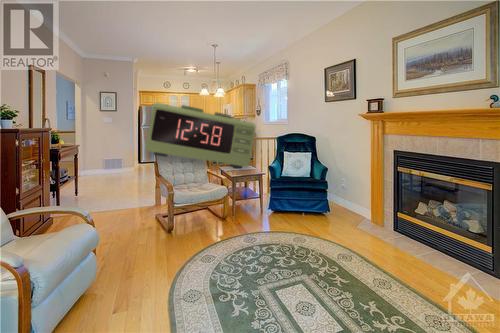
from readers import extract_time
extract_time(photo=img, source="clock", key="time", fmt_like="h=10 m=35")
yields h=12 m=58
